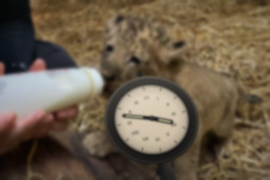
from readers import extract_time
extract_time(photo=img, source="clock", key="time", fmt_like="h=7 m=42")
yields h=3 m=48
